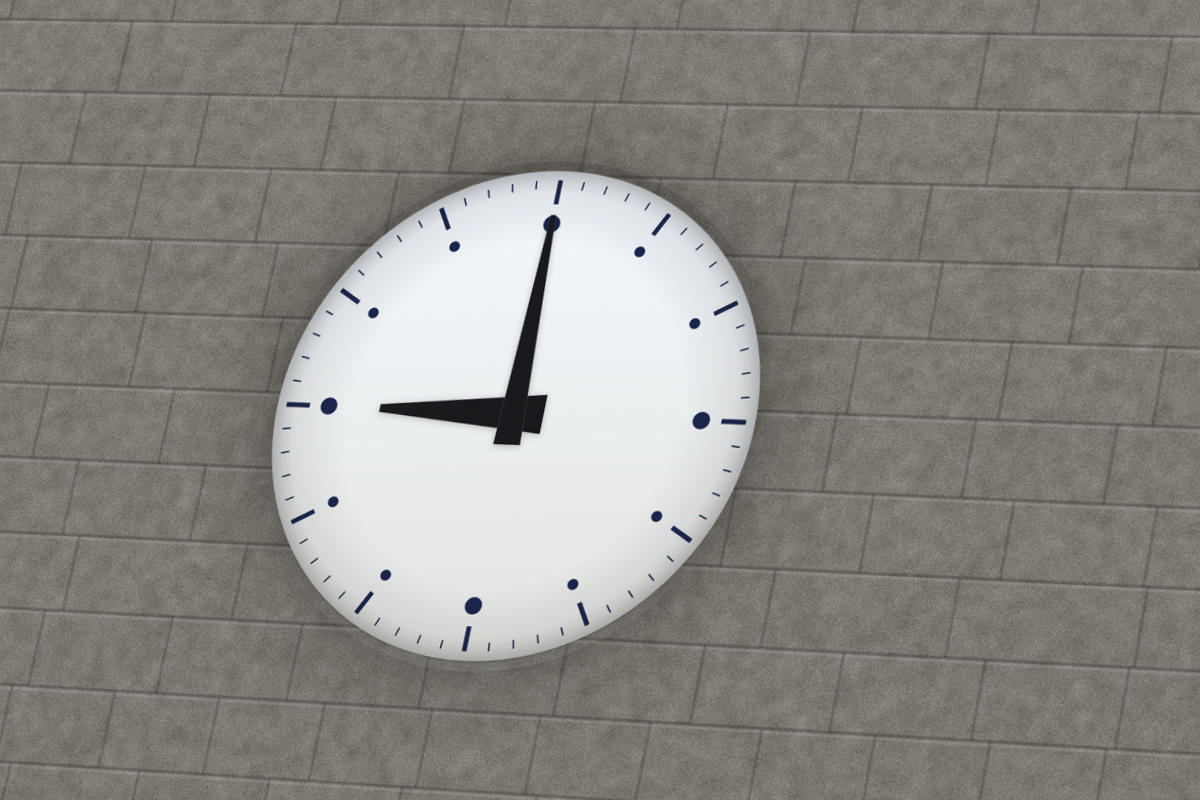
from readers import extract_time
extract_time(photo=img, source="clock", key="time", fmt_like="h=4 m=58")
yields h=9 m=0
